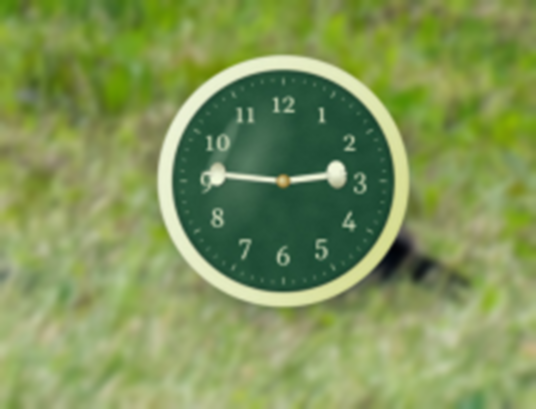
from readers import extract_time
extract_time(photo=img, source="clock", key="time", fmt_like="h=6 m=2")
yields h=2 m=46
